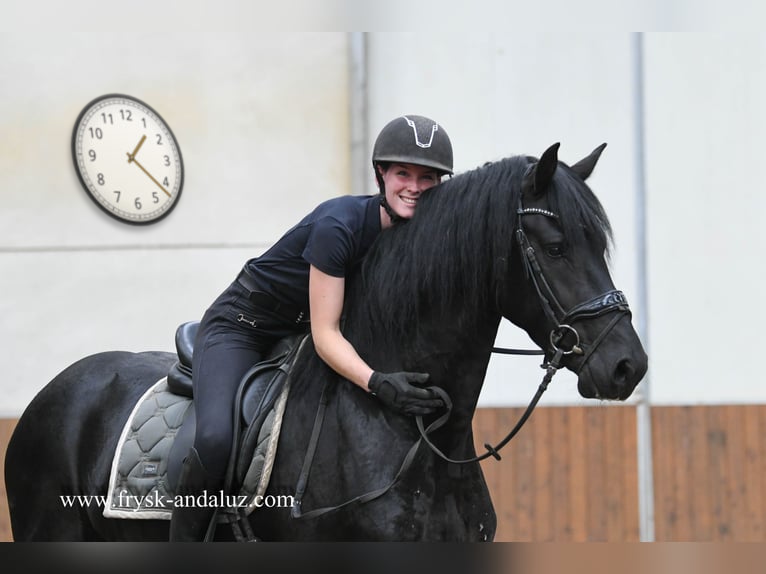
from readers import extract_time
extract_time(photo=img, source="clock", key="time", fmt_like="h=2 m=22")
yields h=1 m=22
